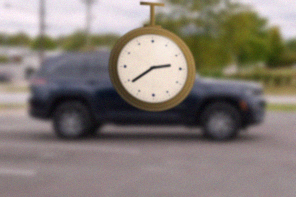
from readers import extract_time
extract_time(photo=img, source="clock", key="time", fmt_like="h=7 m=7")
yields h=2 m=39
